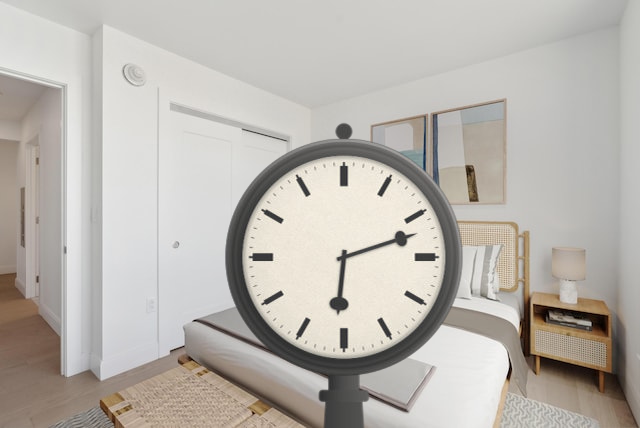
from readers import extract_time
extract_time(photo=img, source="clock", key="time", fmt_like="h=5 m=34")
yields h=6 m=12
